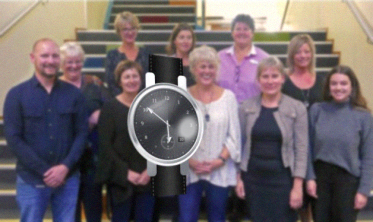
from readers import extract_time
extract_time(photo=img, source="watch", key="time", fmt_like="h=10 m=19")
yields h=5 m=51
